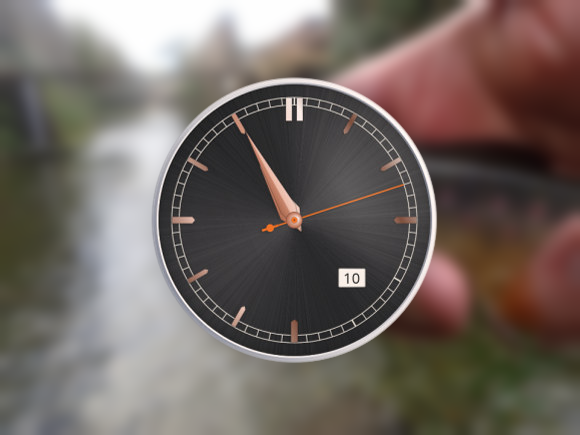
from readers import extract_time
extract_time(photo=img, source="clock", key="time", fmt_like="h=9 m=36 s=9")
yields h=10 m=55 s=12
